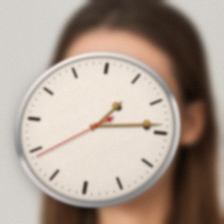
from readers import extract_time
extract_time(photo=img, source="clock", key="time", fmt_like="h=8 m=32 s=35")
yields h=1 m=13 s=39
